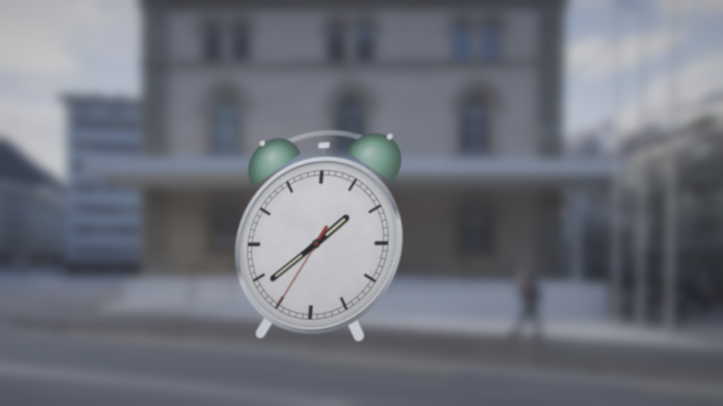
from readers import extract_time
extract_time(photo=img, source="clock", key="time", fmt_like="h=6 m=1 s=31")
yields h=1 m=38 s=35
